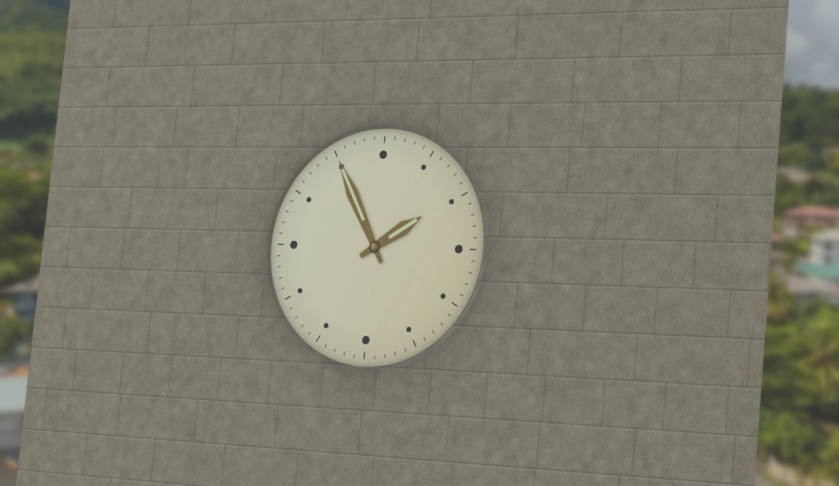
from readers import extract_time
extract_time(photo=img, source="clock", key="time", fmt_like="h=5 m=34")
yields h=1 m=55
